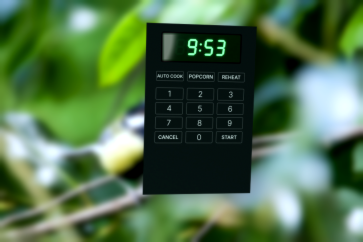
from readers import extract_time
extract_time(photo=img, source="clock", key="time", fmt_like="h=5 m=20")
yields h=9 m=53
